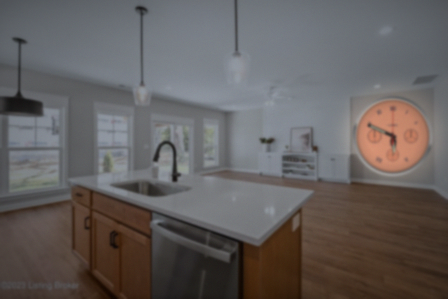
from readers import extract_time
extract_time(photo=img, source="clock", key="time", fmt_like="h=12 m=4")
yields h=5 m=49
